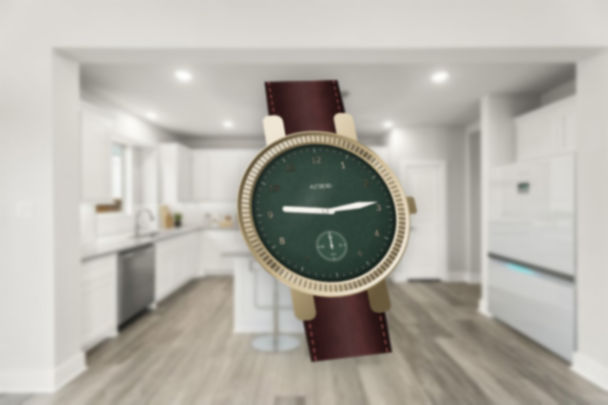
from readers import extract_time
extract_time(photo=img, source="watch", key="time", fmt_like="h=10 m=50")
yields h=9 m=14
